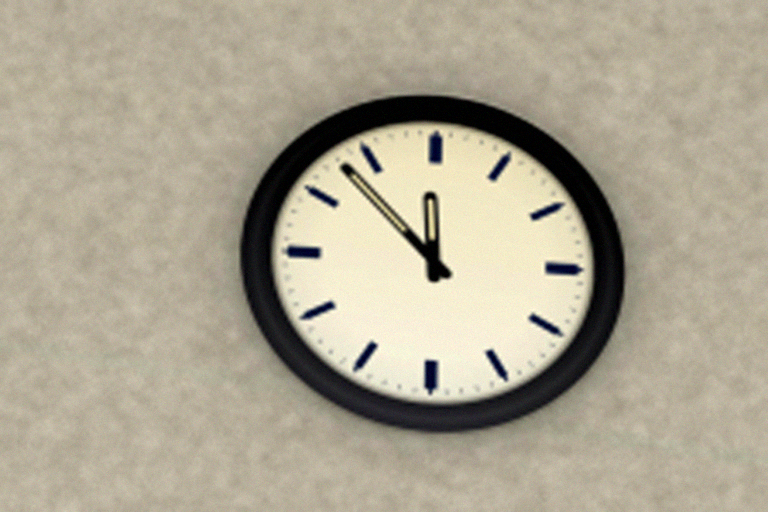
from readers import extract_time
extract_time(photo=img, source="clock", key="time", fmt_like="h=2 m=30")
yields h=11 m=53
